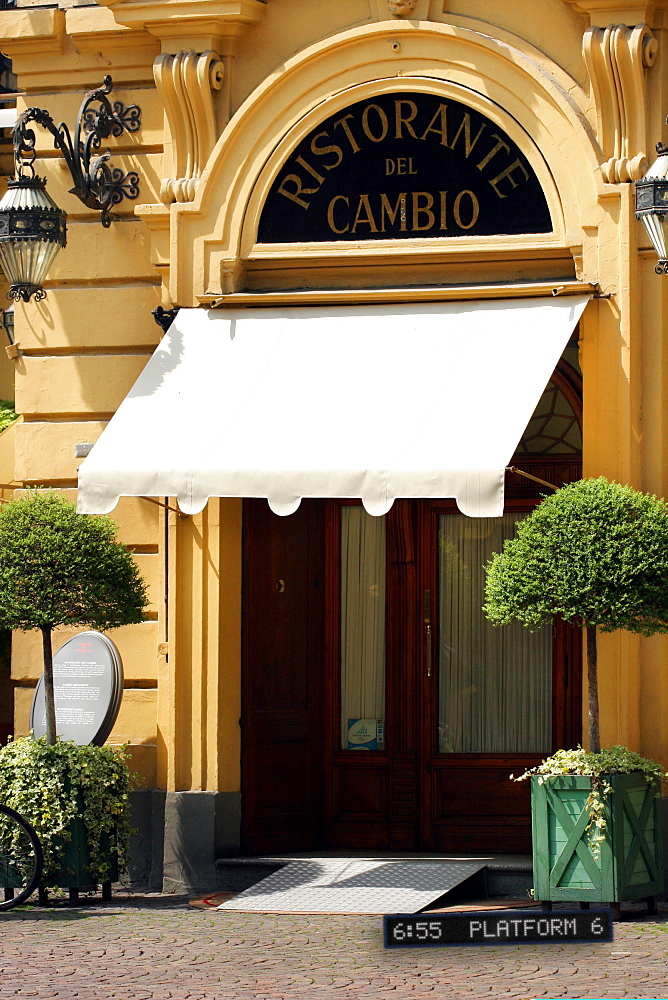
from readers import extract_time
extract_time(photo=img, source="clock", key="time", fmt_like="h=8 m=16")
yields h=6 m=55
